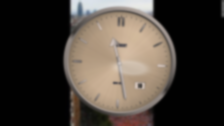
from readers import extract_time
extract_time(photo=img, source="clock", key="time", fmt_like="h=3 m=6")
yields h=11 m=28
